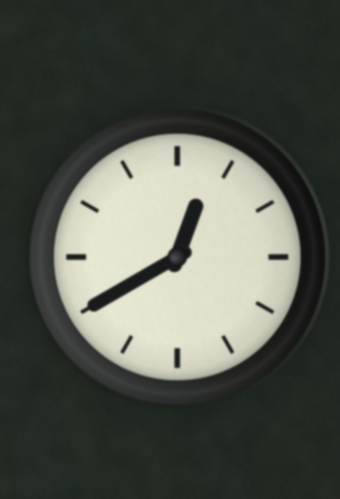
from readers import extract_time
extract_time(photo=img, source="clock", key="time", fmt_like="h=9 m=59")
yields h=12 m=40
